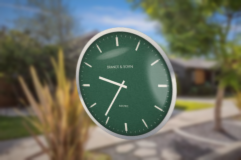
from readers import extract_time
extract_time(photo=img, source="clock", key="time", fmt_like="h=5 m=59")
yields h=9 m=36
